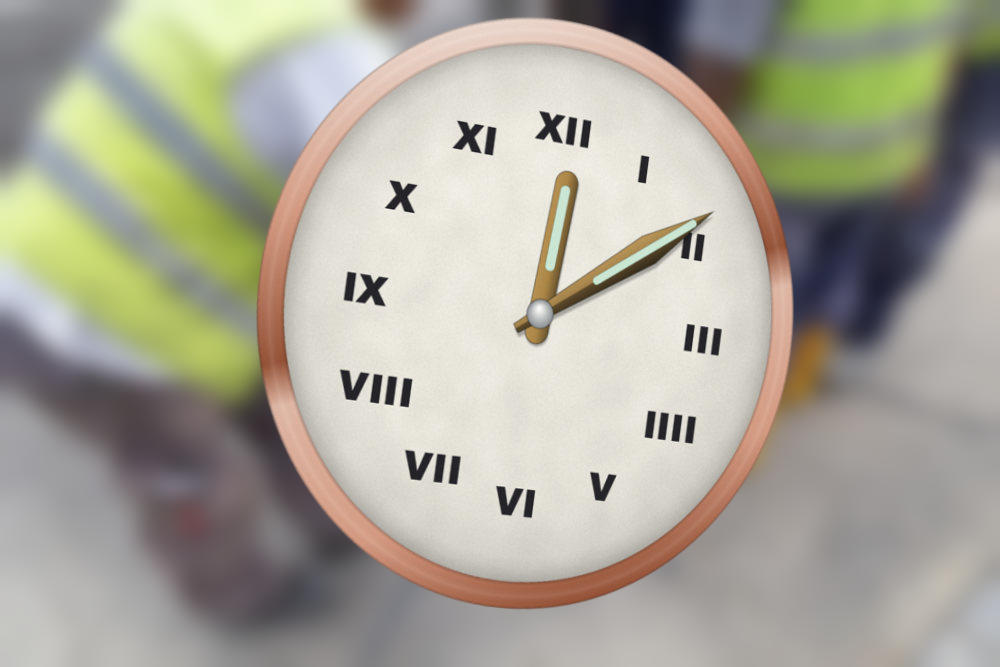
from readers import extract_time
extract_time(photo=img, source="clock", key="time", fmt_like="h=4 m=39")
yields h=12 m=9
